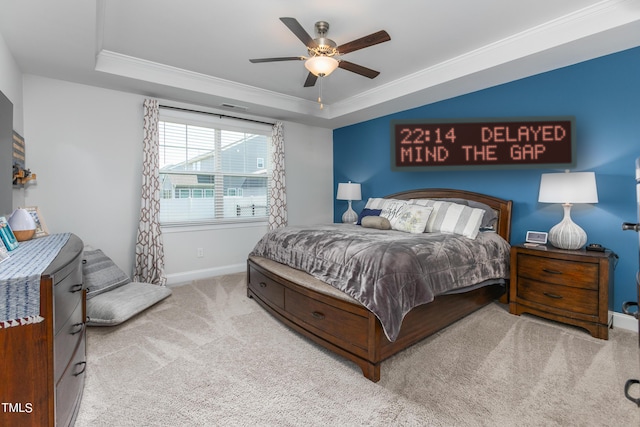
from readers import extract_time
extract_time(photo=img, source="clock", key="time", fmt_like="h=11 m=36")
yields h=22 m=14
